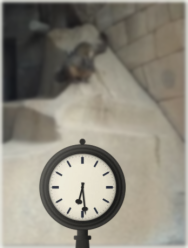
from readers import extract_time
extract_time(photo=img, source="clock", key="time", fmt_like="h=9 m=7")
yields h=6 m=29
